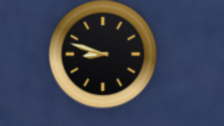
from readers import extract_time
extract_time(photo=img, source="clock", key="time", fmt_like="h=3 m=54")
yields h=8 m=48
